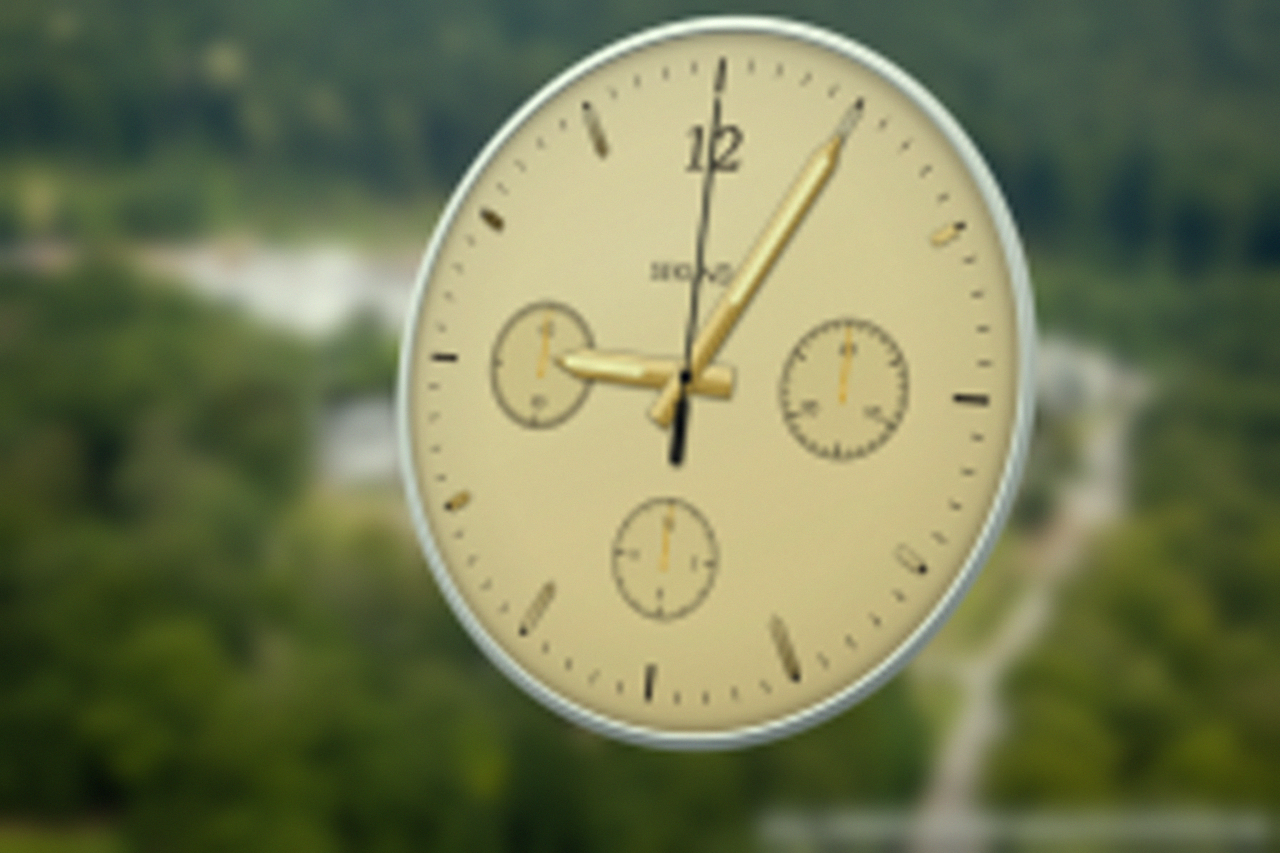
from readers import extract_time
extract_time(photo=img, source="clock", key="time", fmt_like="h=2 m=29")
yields h=9 m=5
